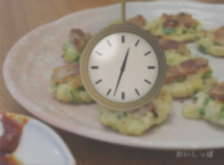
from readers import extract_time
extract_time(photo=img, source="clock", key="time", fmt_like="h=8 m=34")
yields h=12 m=33
